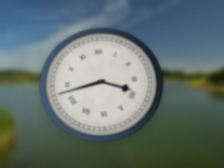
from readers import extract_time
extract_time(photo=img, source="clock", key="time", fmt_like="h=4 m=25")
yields h=3 m=43
